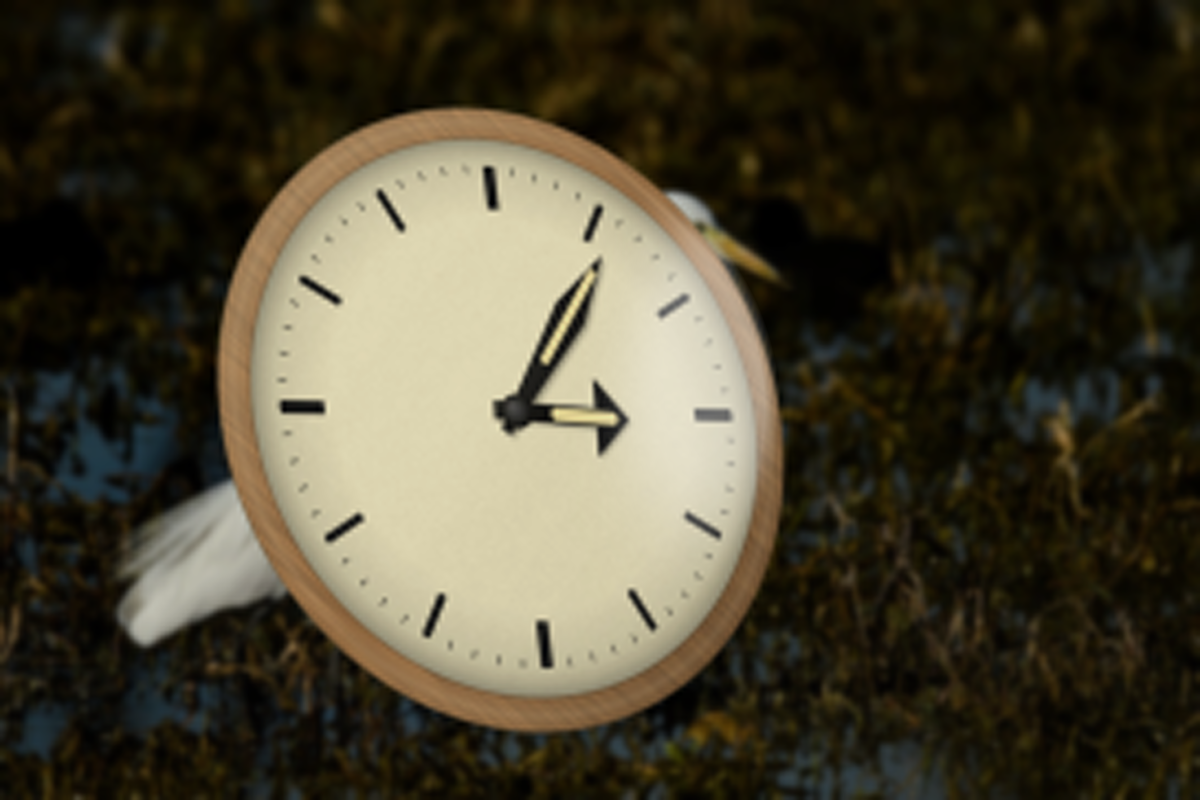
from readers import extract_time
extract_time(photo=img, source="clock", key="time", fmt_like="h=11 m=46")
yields h=3 m=6
